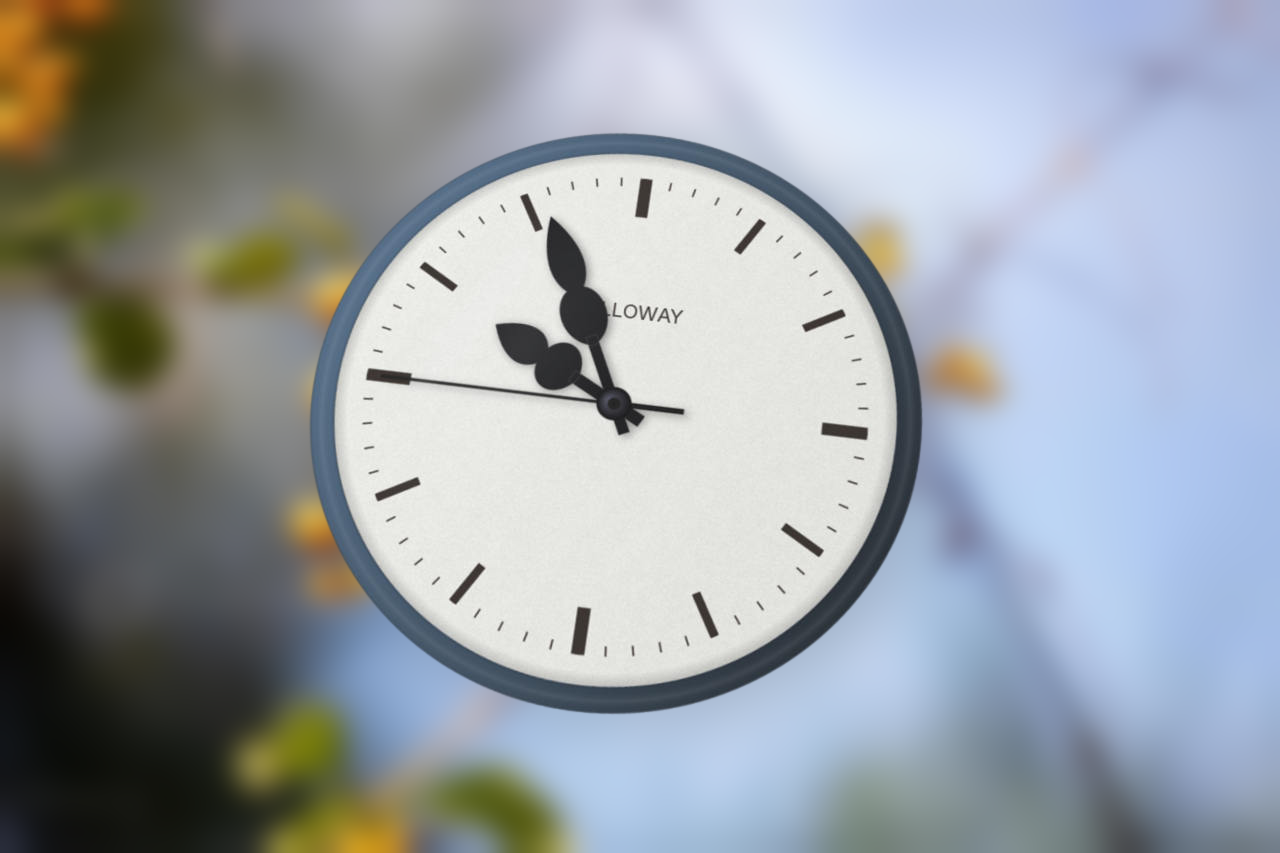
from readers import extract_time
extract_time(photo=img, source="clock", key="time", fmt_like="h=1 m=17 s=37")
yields h=9 m=55 s=45
